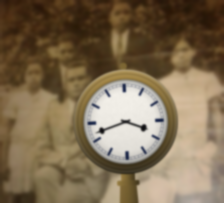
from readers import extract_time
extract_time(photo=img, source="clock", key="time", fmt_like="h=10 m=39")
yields h=3 m=42
